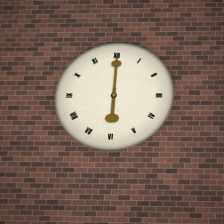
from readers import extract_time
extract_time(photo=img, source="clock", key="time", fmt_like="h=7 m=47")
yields h=6 m=0
